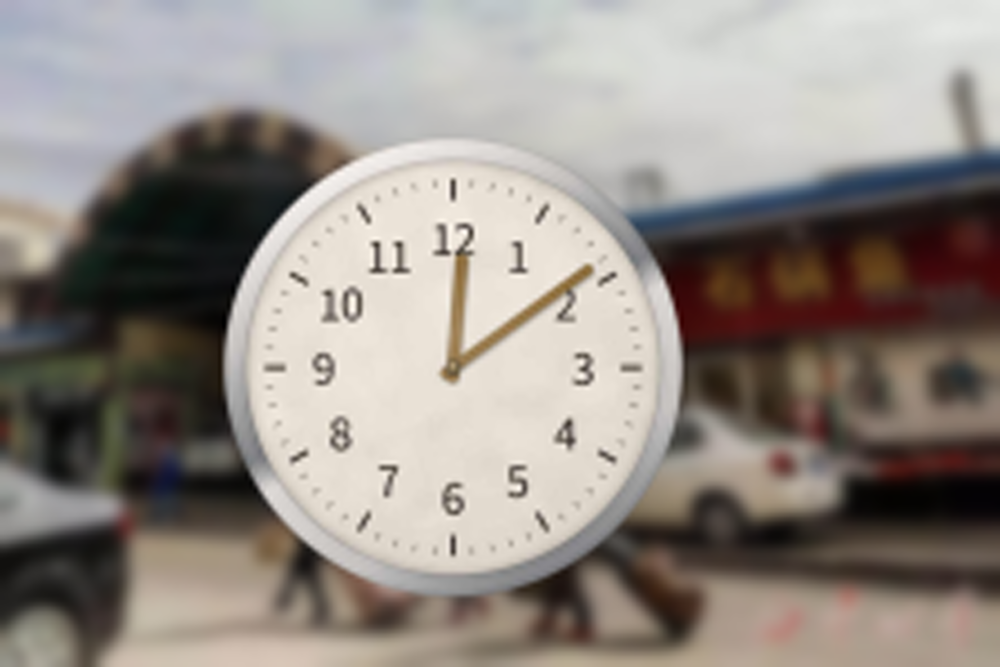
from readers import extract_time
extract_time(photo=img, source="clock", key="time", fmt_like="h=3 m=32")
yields h=12 m=9
